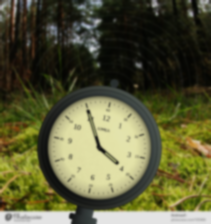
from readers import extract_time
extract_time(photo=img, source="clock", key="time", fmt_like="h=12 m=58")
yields h=3 m=55
